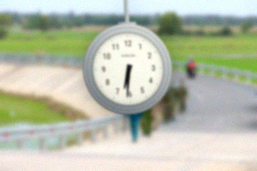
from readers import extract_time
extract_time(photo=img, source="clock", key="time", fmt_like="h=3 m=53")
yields h=6 m=31
